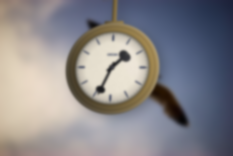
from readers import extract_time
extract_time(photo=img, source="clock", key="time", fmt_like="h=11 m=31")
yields h=1 m=34
